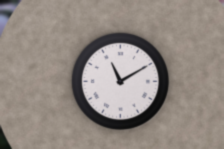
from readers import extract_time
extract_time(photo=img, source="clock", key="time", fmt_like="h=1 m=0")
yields h=11 m=10
